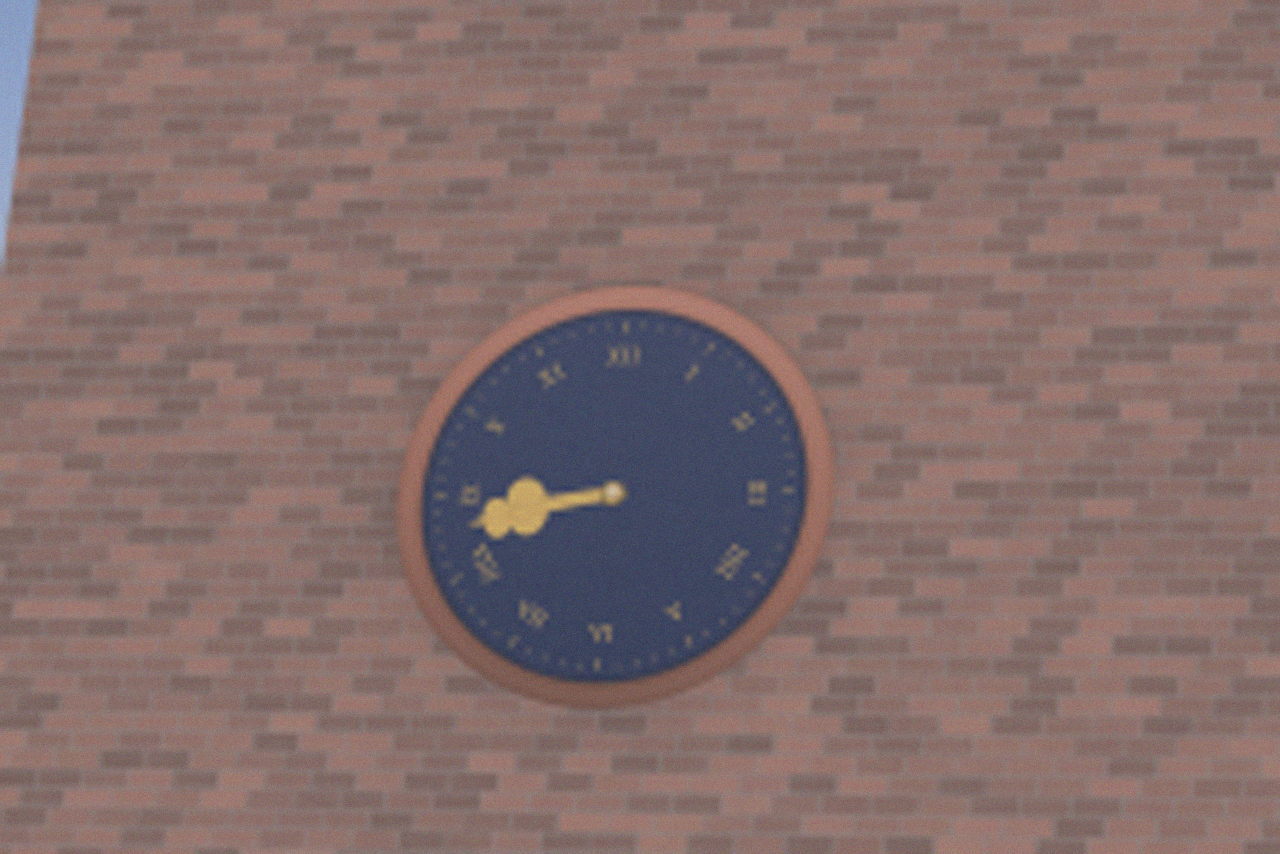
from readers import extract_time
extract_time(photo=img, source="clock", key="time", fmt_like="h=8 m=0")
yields h=8 m=43
